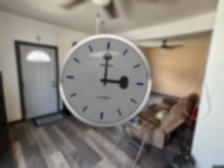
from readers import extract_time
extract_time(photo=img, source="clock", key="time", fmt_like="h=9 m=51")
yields h=3 m=0
